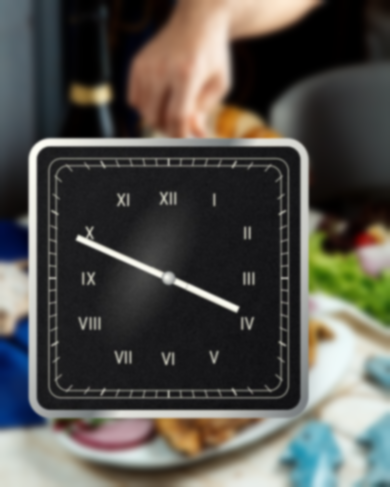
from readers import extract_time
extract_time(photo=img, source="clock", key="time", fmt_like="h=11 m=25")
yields h=3 m=49
